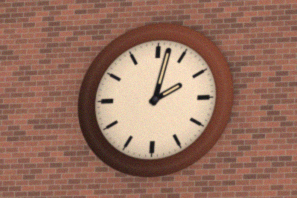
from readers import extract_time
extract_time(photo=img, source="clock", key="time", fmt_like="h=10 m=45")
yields h=2 m=2
